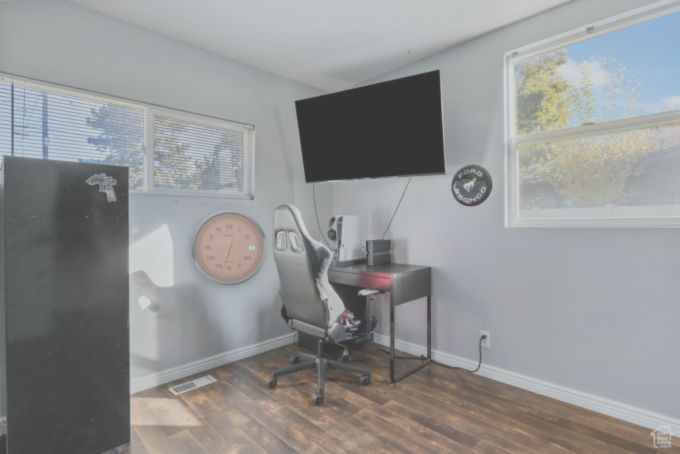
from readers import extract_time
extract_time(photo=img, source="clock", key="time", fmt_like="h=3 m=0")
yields h=12 m=33
